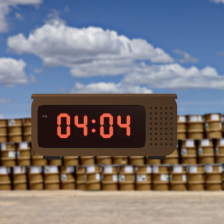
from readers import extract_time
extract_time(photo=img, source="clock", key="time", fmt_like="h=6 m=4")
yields h=4 m=4
